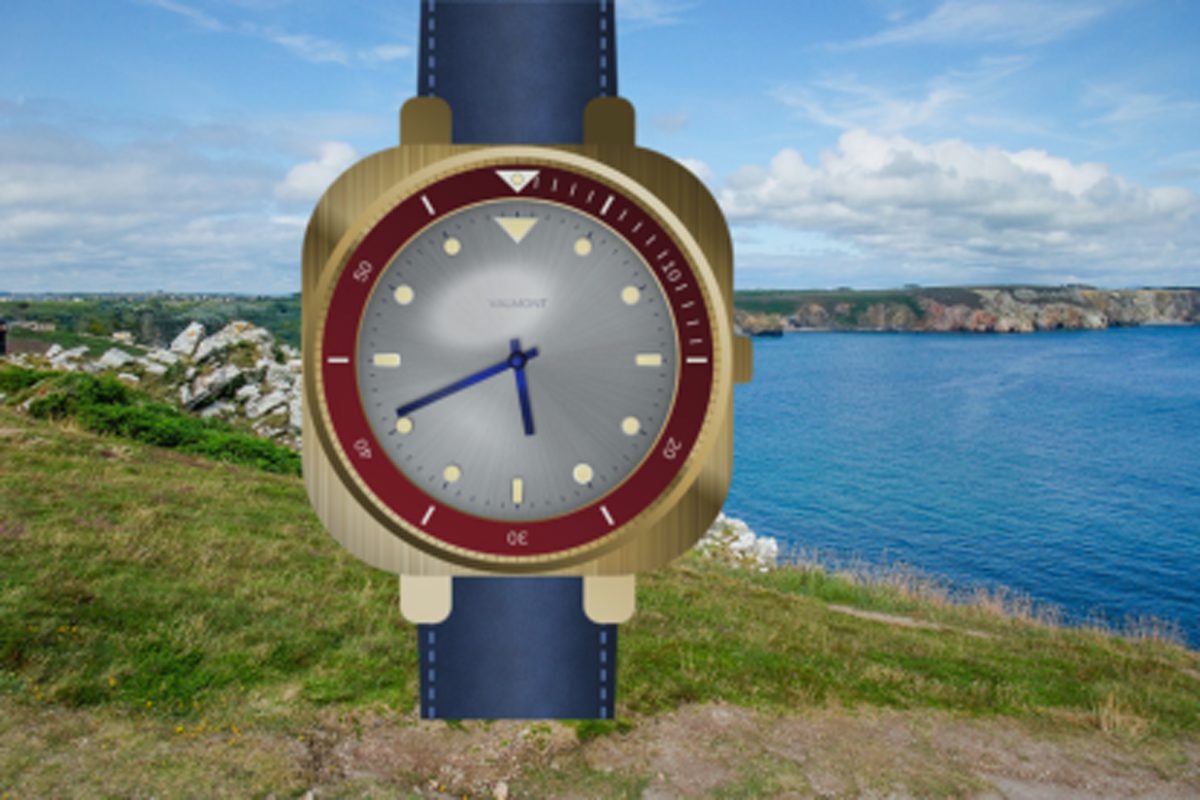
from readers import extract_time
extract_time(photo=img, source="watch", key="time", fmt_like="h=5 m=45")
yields h=5 m=41
